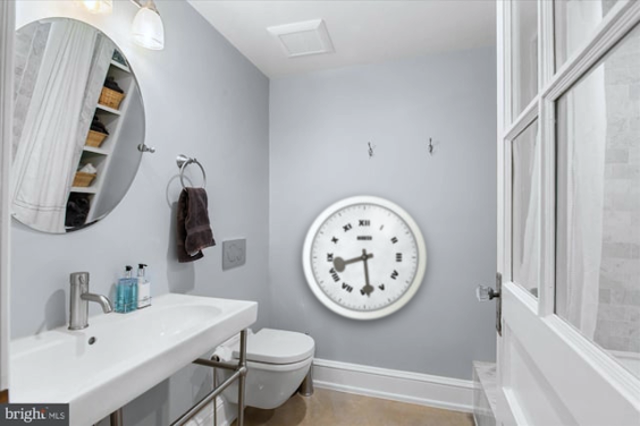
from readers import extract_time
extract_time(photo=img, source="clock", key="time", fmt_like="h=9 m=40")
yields h=8 m=29
